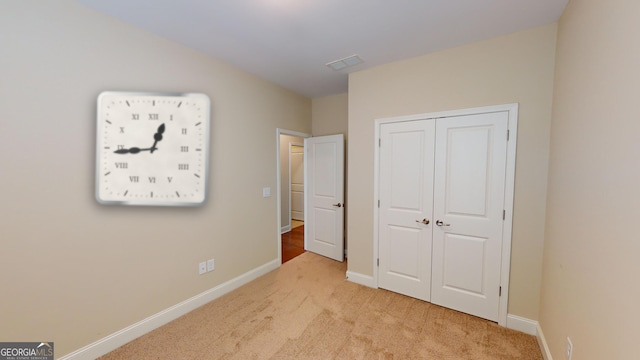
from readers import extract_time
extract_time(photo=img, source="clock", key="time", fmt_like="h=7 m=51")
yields h=12 m=44
